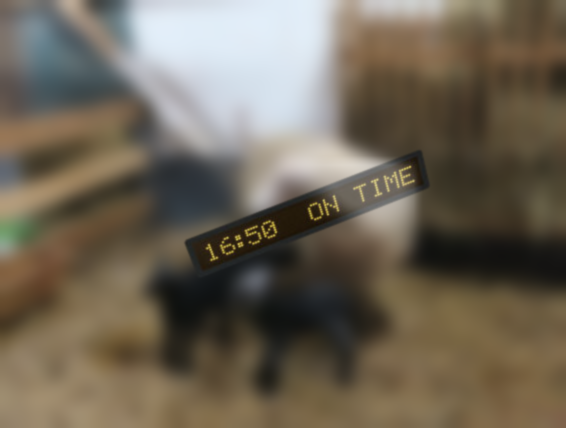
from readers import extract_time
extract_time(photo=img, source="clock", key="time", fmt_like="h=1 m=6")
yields h=16 m=50
